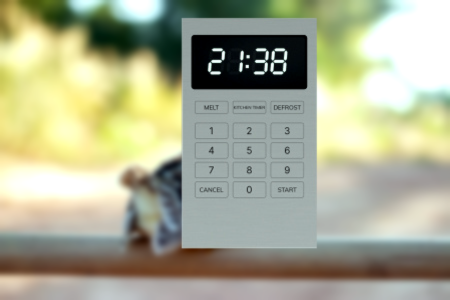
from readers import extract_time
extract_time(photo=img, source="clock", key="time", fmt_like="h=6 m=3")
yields h=21 m=38
